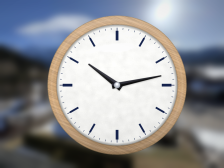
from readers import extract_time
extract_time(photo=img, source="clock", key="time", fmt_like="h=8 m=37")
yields h=10 m=13
